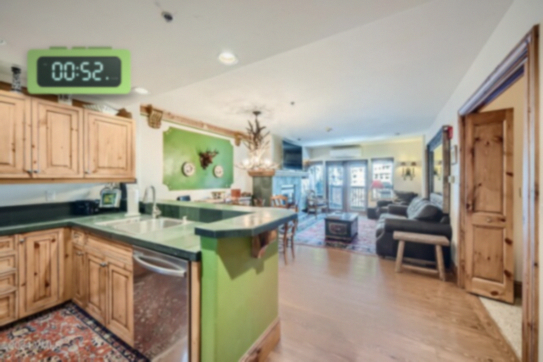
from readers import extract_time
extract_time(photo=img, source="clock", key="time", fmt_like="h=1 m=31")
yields h=0 m=52
